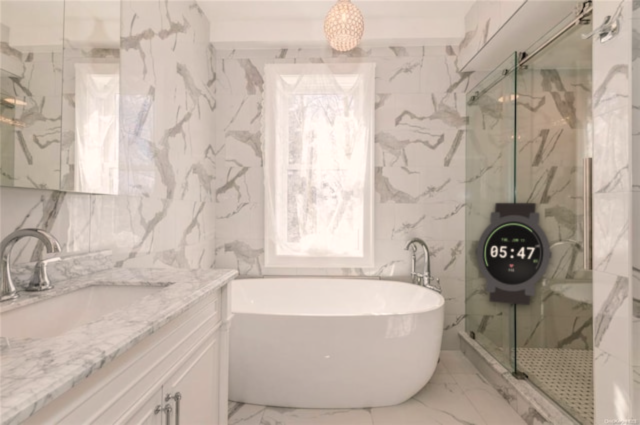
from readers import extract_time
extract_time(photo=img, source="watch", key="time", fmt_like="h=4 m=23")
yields h=5 m=47
